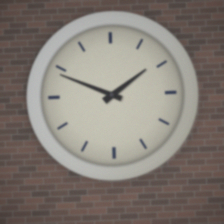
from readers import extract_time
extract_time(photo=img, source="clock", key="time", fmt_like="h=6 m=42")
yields h=1 m=49
